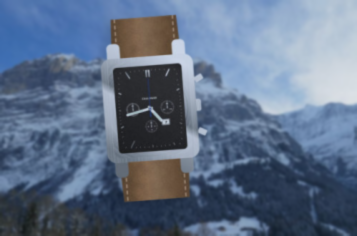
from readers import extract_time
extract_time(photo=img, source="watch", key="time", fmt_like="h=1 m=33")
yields h=4 m=43
